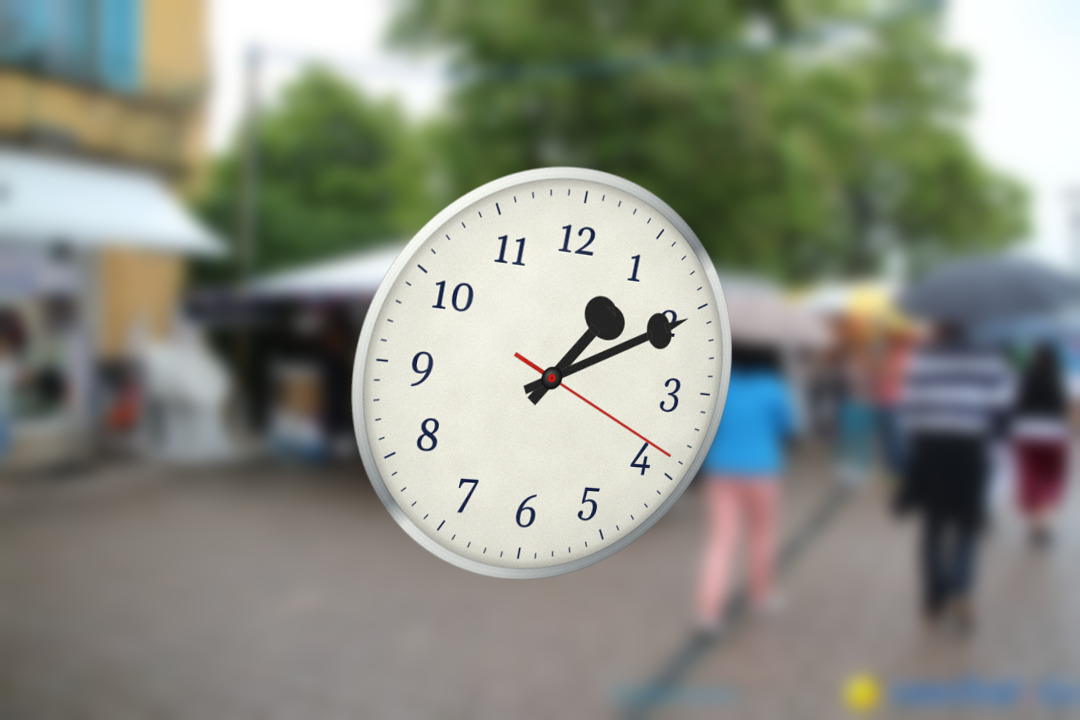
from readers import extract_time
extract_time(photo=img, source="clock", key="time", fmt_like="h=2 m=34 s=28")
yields h=1 m=10 s=19
